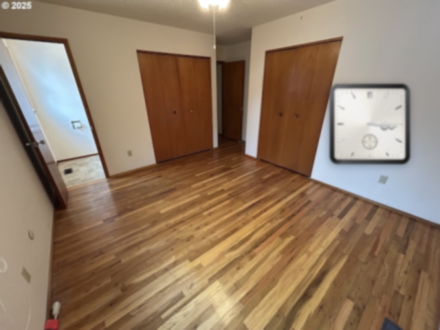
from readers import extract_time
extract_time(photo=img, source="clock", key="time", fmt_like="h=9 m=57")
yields h=3 m=16
